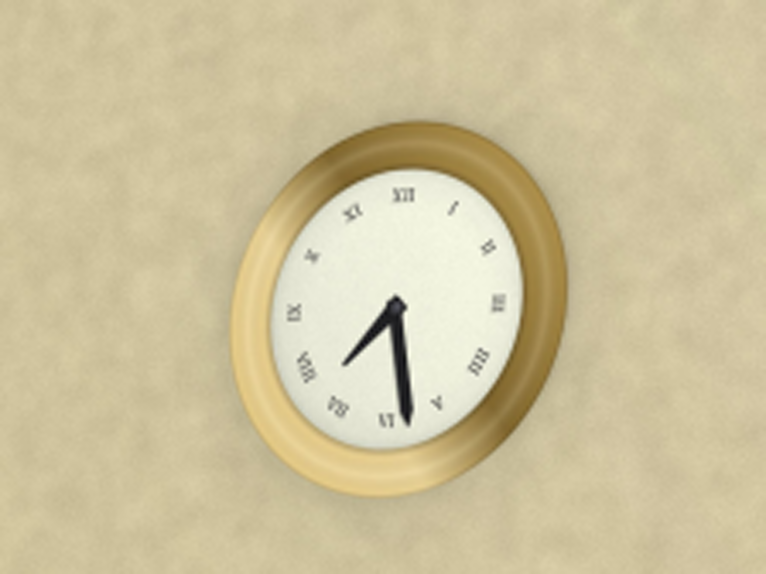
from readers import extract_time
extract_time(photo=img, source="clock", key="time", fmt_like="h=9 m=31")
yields h=7 m=28
